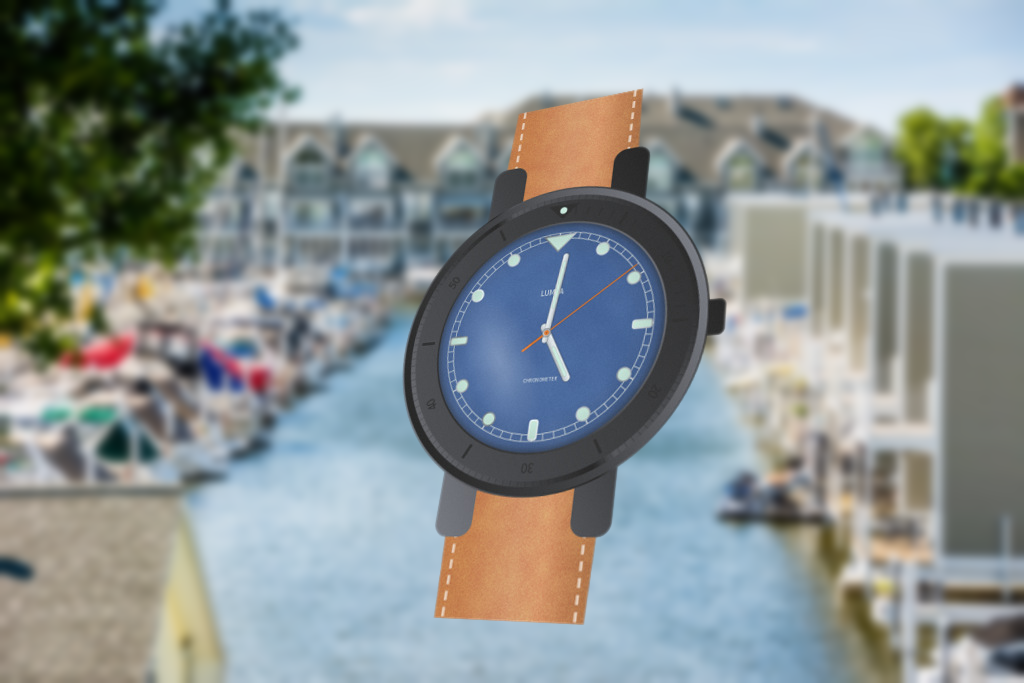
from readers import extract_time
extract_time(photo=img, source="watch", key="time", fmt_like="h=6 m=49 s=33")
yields h=5 m=1 s=9
